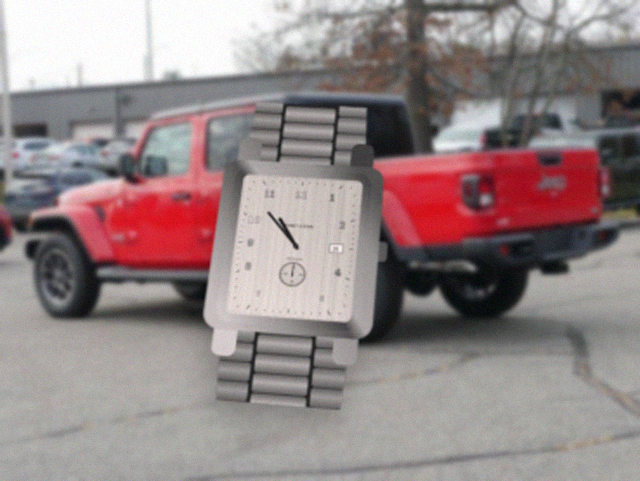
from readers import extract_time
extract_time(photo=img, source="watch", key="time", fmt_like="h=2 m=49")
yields h=10 m=53
